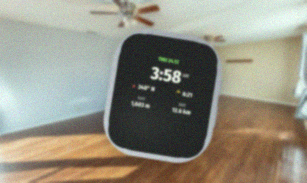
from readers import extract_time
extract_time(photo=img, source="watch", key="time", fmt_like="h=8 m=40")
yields h=3 m=58
